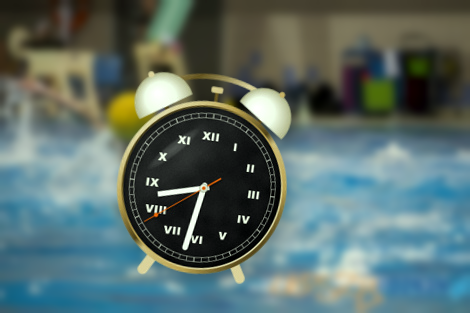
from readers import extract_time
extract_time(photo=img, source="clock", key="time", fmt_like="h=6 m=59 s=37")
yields h=8 m=31 s=39
